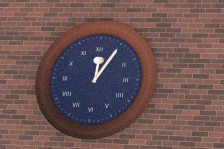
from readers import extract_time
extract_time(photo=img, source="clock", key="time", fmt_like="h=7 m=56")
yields h=12 m=5
